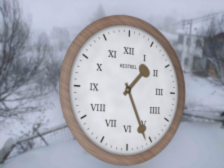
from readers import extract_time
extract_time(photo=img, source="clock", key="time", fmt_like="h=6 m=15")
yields h=1 m=26
